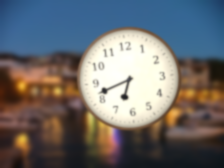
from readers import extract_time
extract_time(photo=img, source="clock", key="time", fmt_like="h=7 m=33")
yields h=6 m=42
